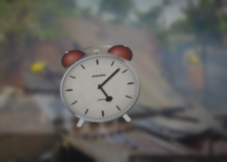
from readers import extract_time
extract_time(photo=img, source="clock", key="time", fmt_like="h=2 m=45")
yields h=5 m=8
